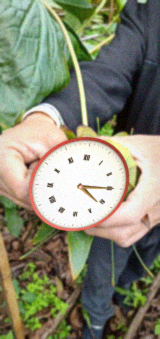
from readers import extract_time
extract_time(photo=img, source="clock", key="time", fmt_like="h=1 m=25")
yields h=4 m=15
